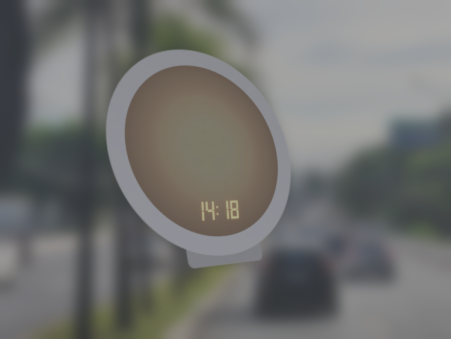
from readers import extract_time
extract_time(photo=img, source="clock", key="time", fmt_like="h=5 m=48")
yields h=14 m=18
